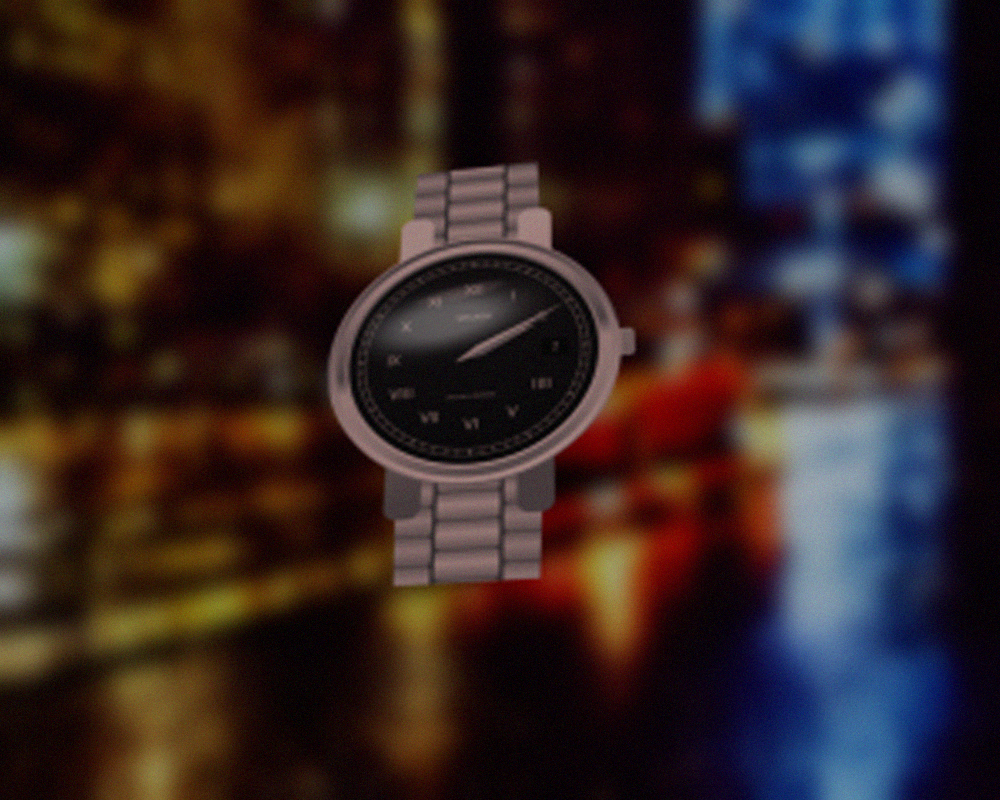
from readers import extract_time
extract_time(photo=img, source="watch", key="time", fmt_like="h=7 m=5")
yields h=2 m=10
